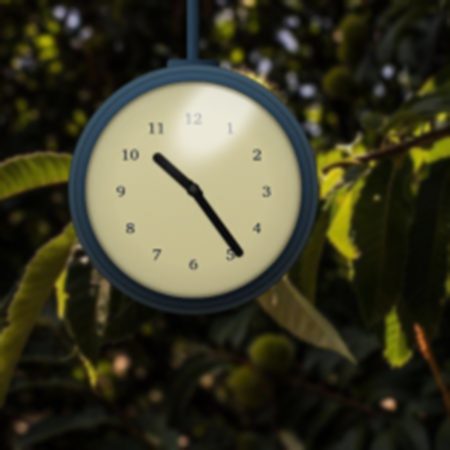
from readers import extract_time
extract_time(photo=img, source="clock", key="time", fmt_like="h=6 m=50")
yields h=10 m=24
